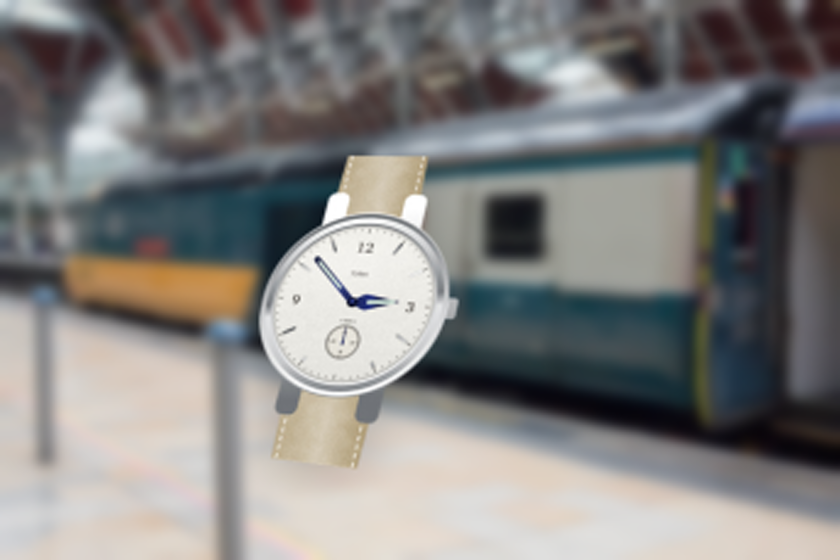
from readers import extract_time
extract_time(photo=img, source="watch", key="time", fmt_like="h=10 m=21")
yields h=2 m=52
